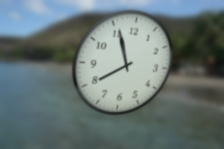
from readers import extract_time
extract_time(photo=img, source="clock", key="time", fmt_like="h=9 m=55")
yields h=7 m=56
